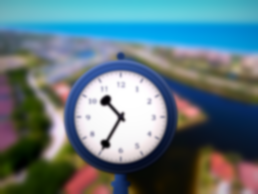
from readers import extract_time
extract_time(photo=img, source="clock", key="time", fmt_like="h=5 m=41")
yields h=10 m=35
